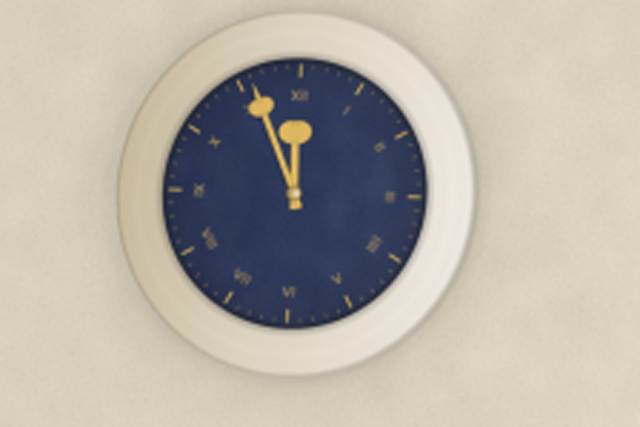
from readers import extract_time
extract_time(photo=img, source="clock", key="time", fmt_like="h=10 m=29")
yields h=11 m=56
